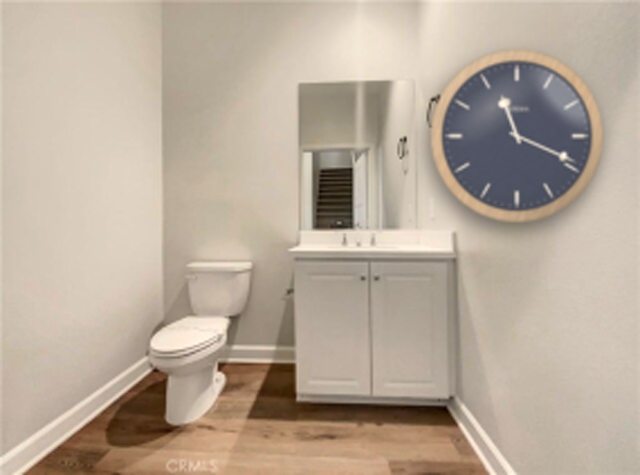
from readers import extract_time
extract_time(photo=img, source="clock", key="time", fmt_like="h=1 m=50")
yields h=11 m=19
